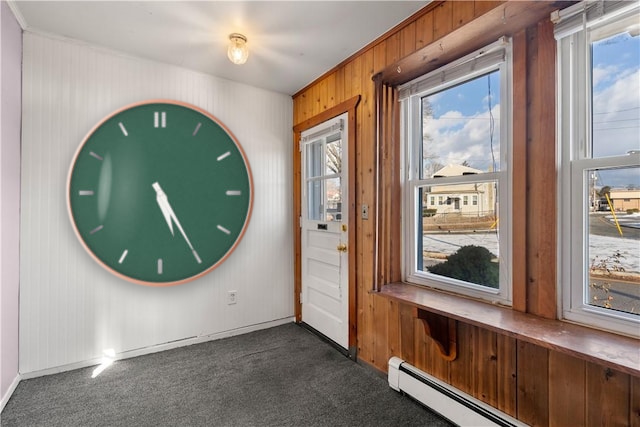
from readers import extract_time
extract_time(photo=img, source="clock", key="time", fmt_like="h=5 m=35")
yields h=5 m=25
